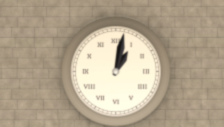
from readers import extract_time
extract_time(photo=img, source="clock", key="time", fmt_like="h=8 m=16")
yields h=1 m=2
